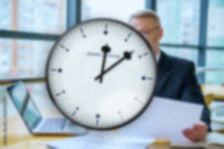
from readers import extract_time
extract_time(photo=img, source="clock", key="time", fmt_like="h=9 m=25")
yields h=12 m=8
